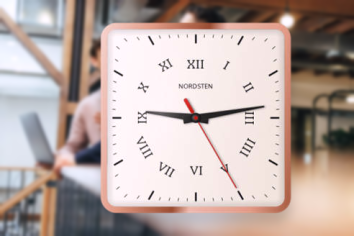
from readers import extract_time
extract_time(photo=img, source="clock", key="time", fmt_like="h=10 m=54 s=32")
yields h=9 m=13 s=25
